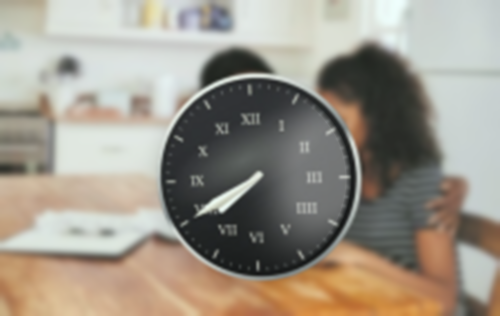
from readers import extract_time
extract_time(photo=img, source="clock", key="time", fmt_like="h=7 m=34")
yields h=7 m=40
